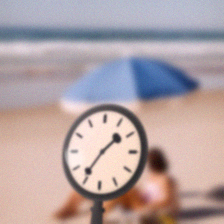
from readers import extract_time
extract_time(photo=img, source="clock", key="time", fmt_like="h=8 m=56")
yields h=1 m=36
